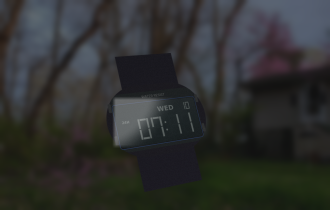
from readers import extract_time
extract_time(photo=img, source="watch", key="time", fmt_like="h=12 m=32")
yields h=7 m=11
